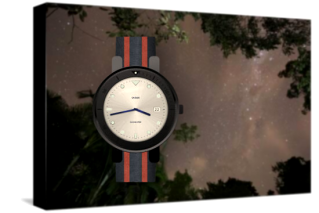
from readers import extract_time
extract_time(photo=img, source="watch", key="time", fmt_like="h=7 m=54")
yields h=3 m=43
